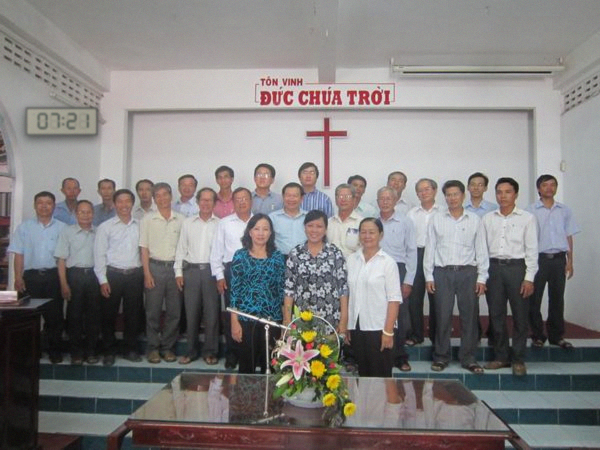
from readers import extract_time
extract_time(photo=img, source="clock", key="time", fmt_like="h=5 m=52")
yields h=7 m=21
